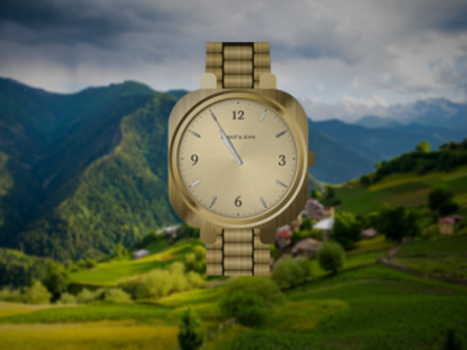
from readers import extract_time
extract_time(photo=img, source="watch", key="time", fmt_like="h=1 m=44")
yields h=10 m=55
